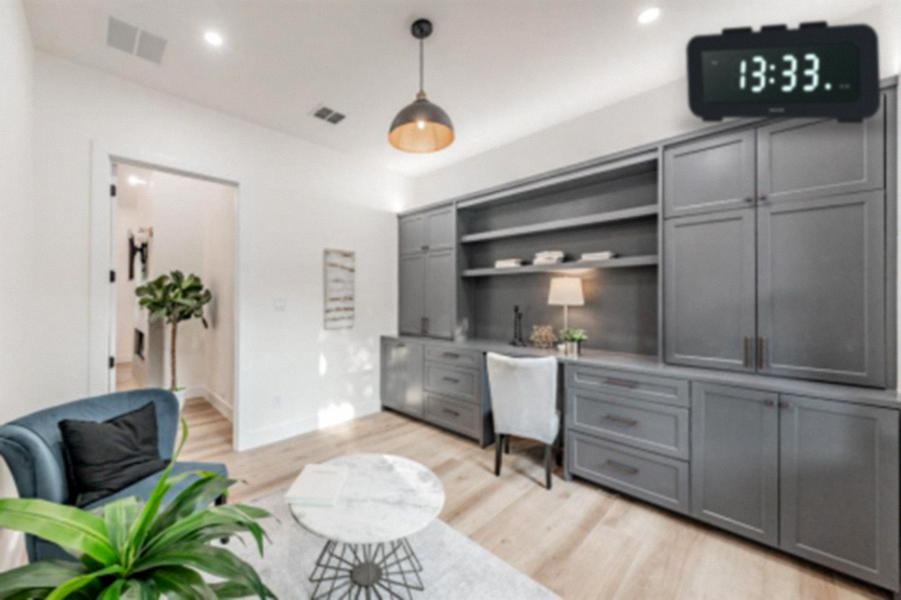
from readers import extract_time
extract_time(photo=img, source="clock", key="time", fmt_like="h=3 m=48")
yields h=13 m=33
